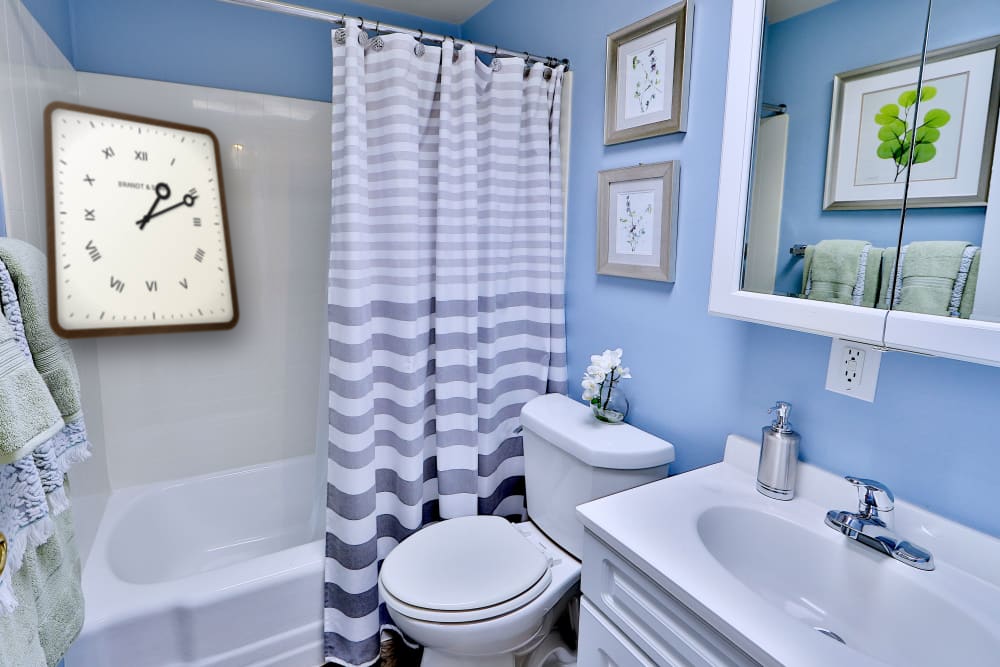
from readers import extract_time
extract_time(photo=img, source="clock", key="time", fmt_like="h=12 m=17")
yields h=1 m=11
